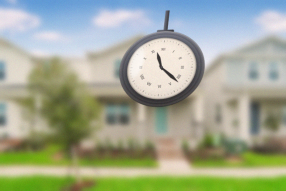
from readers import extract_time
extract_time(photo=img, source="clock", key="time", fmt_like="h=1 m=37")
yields h=11 m=22
